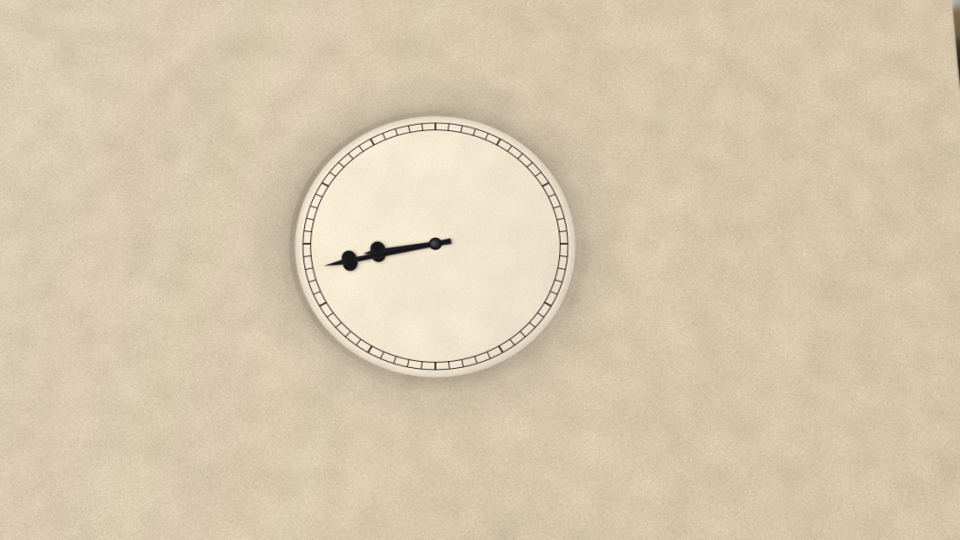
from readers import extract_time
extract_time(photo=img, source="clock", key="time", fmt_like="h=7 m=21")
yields h=8 m=43
